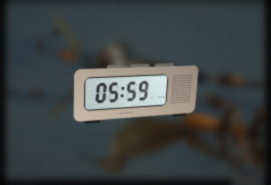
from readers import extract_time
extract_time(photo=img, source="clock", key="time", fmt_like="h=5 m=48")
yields h=5 m=59
